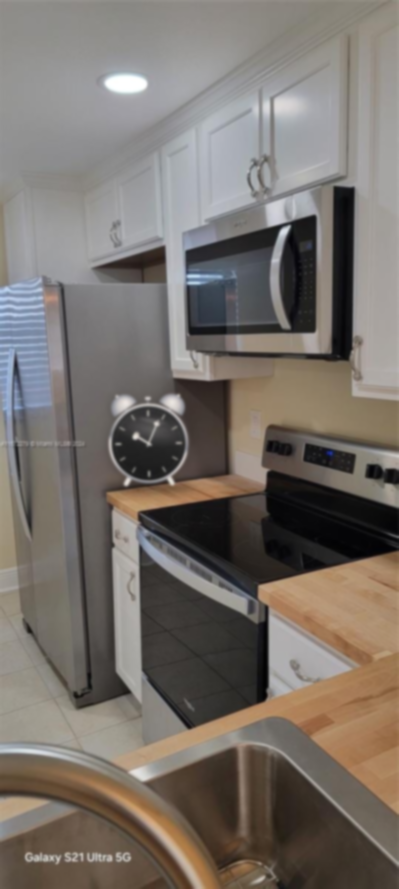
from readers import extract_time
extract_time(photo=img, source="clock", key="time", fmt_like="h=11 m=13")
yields h=10 m=4
